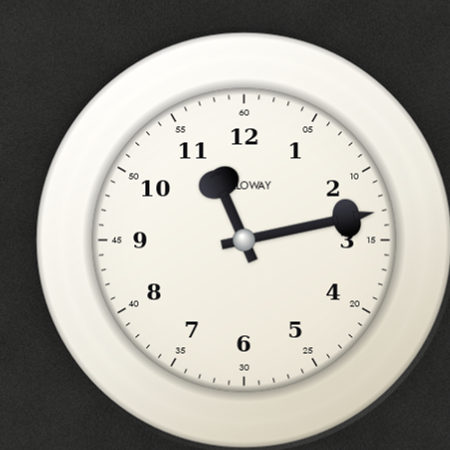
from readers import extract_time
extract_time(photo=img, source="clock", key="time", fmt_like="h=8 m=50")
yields h=11 m=13
